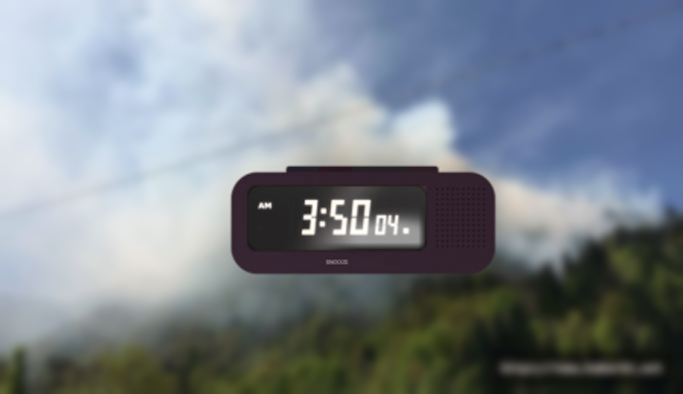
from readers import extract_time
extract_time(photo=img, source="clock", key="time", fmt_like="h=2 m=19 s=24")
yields h=3 m=50 s=4
